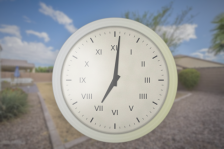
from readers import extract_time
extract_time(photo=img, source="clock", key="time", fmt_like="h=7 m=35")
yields h=7 m=1
